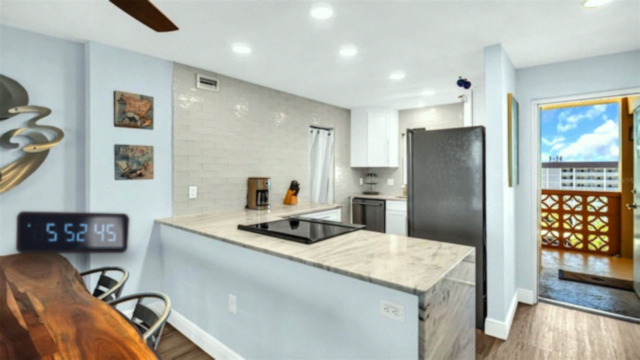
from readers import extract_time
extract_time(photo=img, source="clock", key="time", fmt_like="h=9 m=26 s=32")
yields h=5 m=52 s=45
